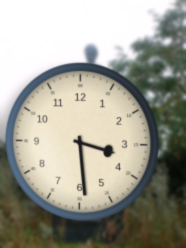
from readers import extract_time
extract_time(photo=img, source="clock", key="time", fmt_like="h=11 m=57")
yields h=3 m=29
